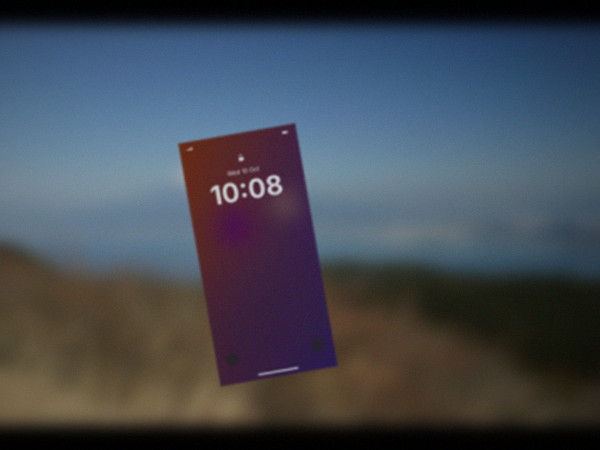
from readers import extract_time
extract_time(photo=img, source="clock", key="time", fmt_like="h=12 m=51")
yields h=10 m=8
